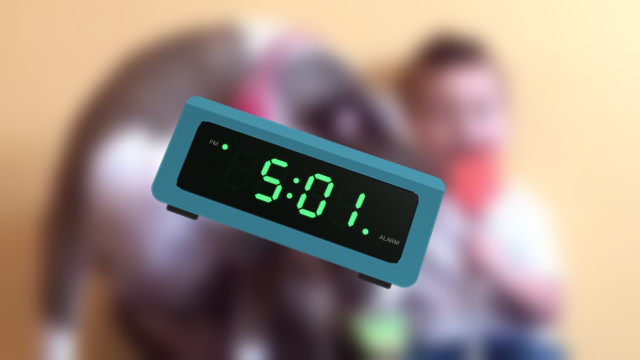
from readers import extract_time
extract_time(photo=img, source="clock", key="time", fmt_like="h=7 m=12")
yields h=5 m=1
